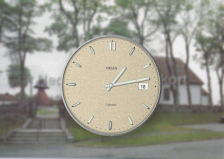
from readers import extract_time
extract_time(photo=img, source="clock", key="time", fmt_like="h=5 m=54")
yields h=1 m=13
